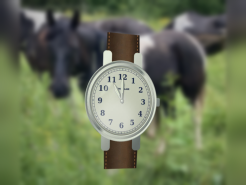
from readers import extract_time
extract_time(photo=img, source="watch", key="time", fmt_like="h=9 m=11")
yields h=11 m=0
